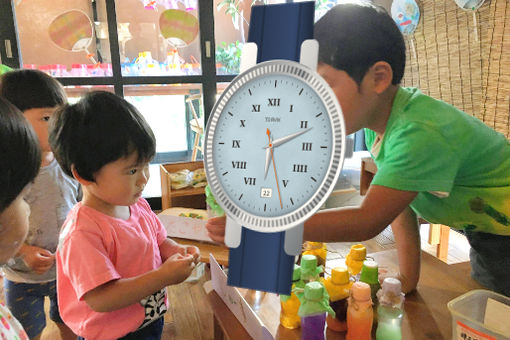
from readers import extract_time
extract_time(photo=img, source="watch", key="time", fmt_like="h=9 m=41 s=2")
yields h=6 m=11 s=27
